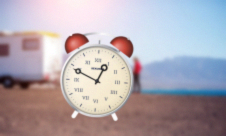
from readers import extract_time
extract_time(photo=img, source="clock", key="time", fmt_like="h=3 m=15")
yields h=12 m=49
